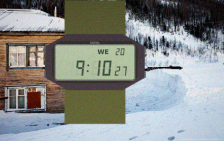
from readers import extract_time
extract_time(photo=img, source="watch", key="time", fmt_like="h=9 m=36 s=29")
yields h=9 m=10 s=27
